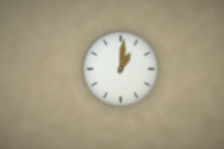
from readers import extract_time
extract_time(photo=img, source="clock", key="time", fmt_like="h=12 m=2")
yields h=1 m=1
